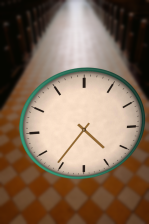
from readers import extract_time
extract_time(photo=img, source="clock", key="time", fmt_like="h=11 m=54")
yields h=4 m=36
